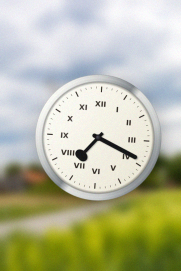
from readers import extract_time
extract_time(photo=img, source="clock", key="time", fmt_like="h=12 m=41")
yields h=7 m=19
